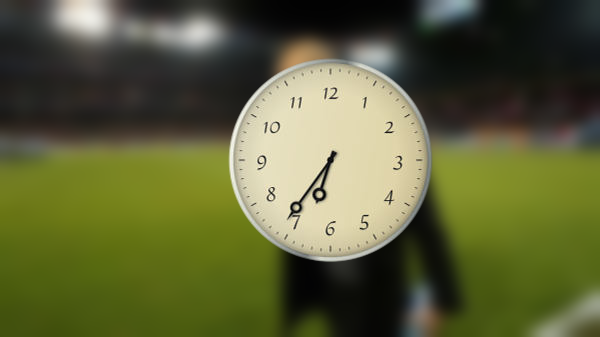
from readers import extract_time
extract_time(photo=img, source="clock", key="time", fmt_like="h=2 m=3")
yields h=6 m=36
